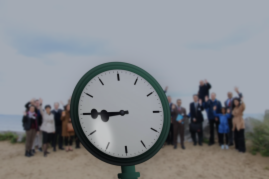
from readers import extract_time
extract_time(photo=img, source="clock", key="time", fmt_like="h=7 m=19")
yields h=8 m=45
